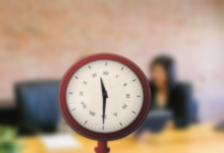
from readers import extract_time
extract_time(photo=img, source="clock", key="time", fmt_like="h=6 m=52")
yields h=11 m=30
